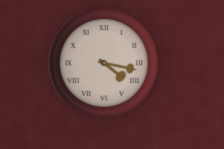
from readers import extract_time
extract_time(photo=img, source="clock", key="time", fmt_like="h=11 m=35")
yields h=4 m=17
